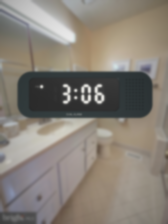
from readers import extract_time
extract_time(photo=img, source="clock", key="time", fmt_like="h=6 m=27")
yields h=3 m=6
